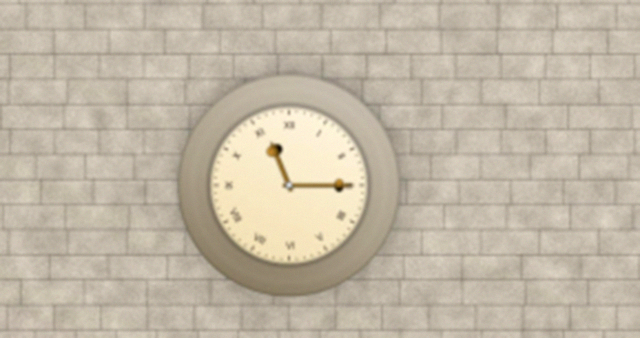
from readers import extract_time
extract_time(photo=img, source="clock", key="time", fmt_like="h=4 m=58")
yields h=11 m=15
